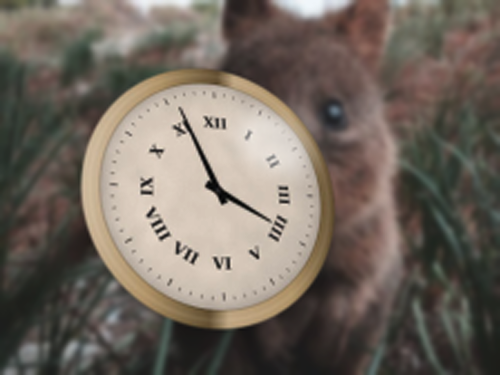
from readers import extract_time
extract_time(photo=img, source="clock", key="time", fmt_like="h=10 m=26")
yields h=3 m=56
